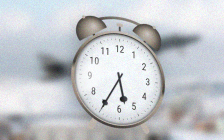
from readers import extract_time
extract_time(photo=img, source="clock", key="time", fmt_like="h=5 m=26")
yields h=5 m=35
